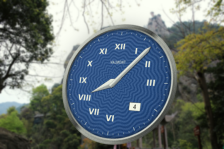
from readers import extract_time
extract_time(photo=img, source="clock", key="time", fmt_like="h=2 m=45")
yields h=8 m=7
